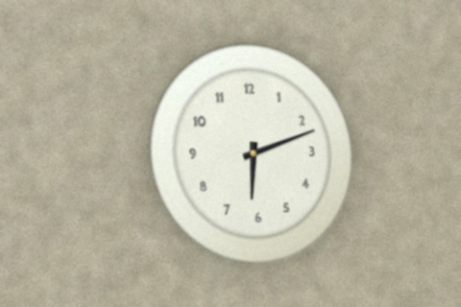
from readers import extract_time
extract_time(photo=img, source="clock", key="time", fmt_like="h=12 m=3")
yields h=6 m=12
